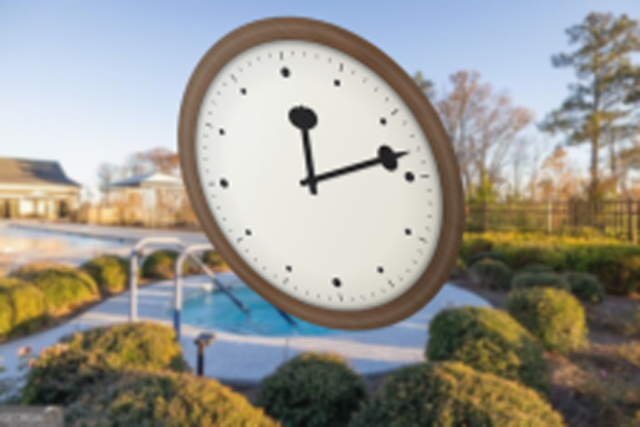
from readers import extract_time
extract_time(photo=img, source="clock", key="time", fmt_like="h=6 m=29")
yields h=12 m=13
